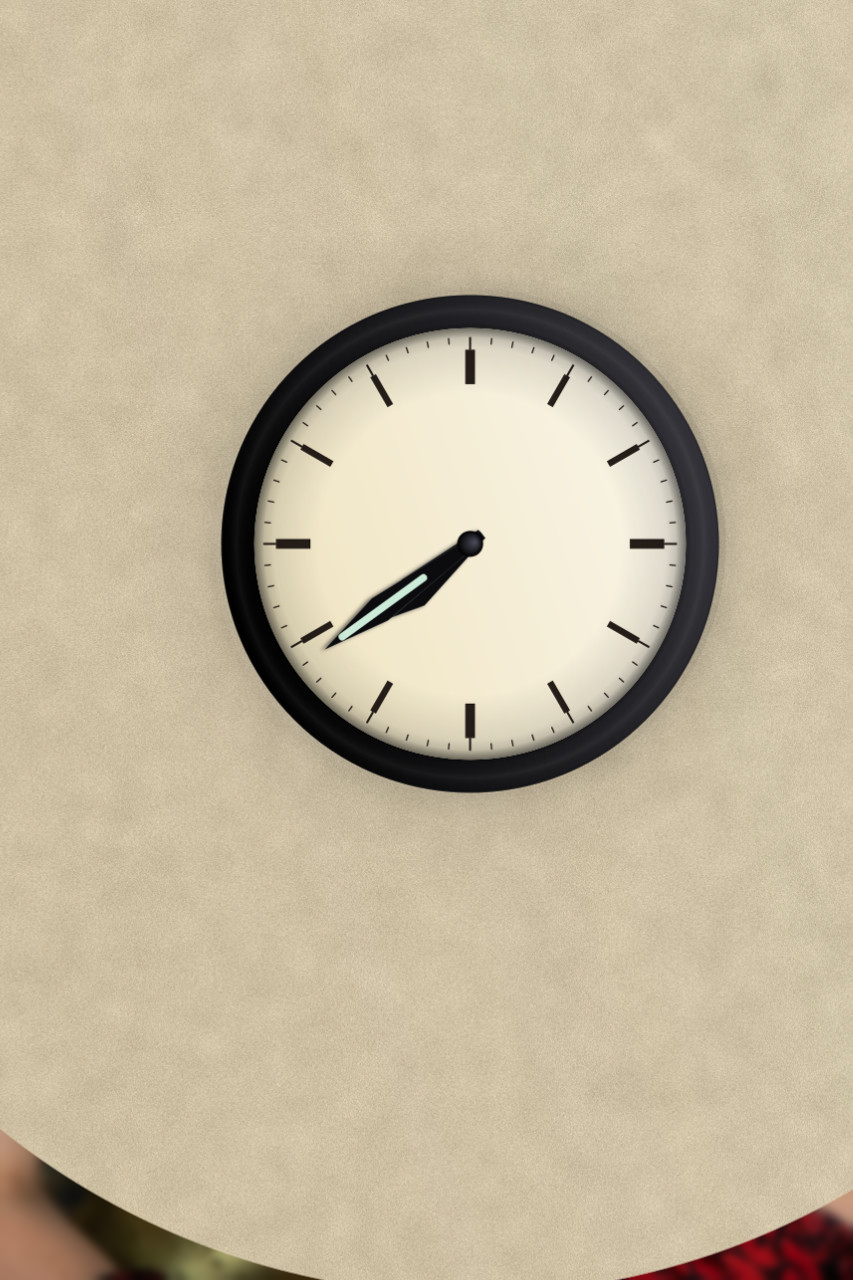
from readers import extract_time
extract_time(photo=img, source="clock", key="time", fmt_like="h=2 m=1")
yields h=7 m=39
